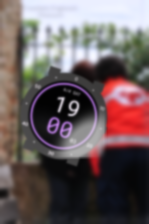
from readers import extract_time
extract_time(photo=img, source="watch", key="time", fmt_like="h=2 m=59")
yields h=19 m=0
